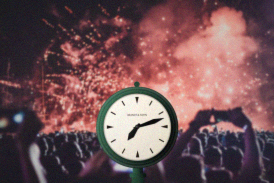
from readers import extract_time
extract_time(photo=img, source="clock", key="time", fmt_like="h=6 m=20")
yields h=7 m=12
